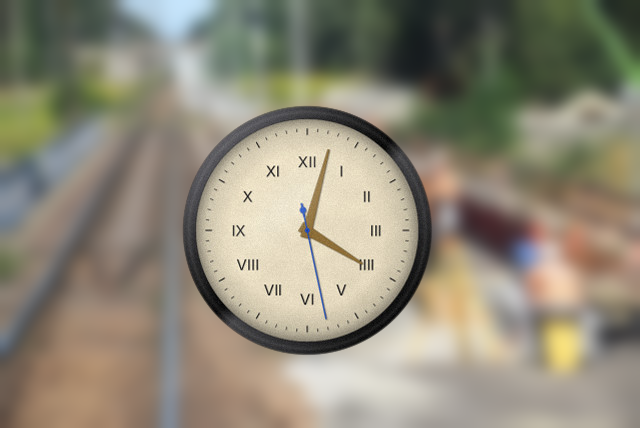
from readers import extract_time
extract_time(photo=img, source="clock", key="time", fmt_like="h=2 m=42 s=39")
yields h=4 m=2 s=28
